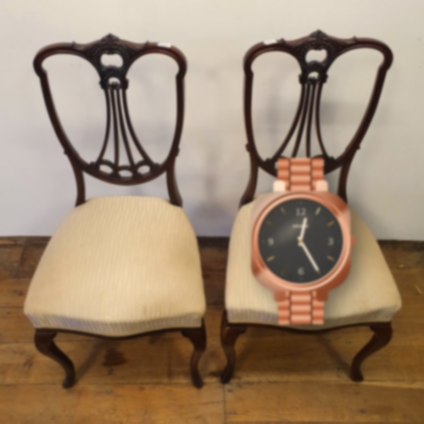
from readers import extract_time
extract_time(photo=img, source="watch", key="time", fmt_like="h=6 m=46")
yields h=12 m=25
